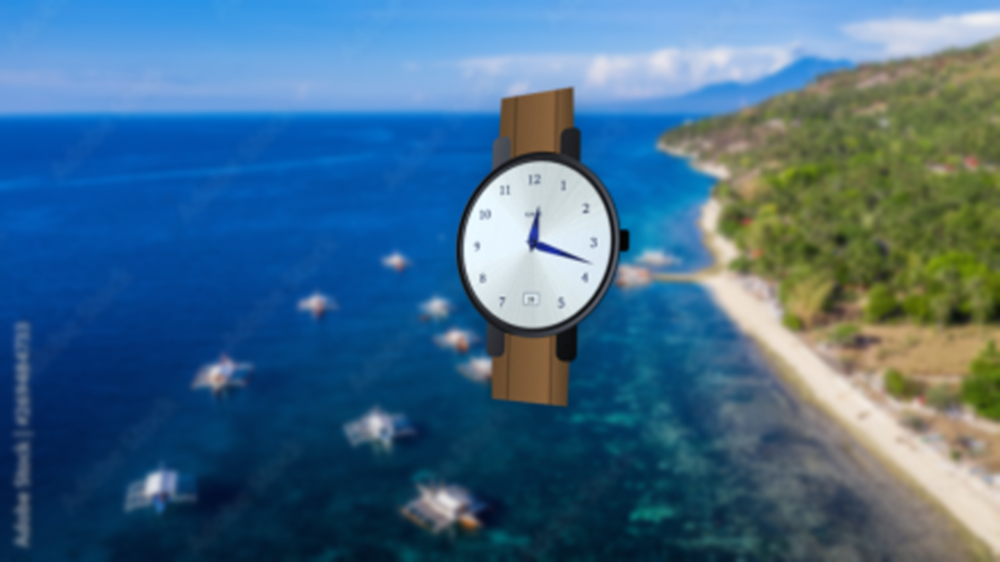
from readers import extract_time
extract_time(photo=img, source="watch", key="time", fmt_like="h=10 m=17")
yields h=12 m=18
